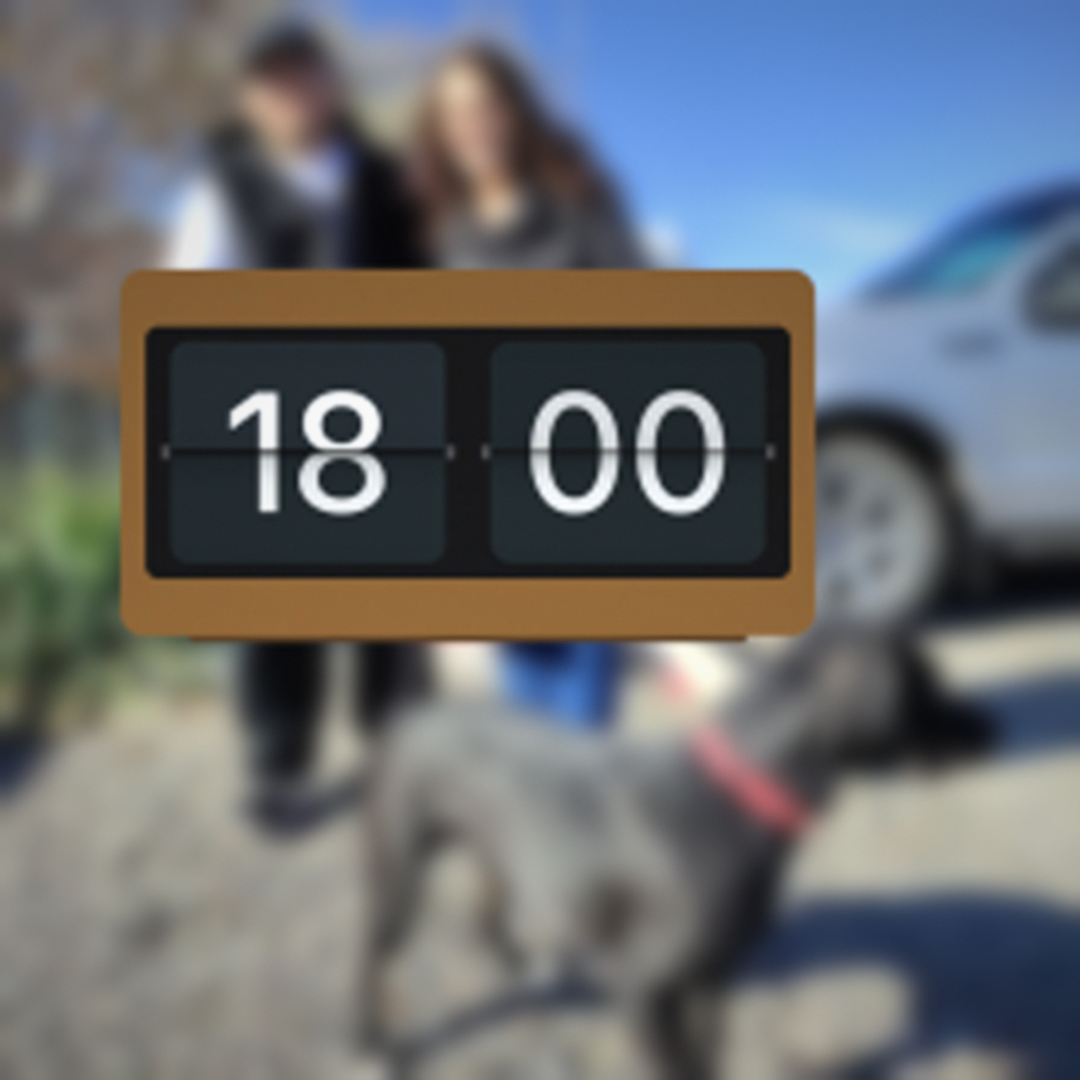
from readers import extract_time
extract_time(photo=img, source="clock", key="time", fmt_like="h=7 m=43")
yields h=18 m=0
